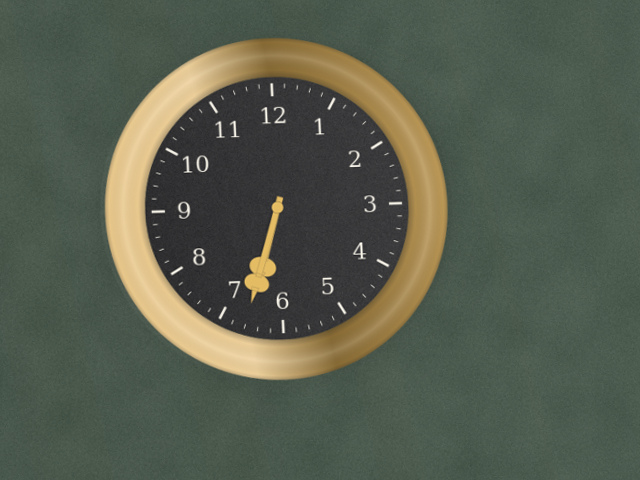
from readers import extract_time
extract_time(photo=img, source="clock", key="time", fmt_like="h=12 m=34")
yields h=6 m=33
